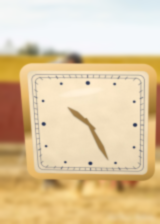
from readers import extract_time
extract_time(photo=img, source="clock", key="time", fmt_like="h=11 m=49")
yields h=10 m=26
